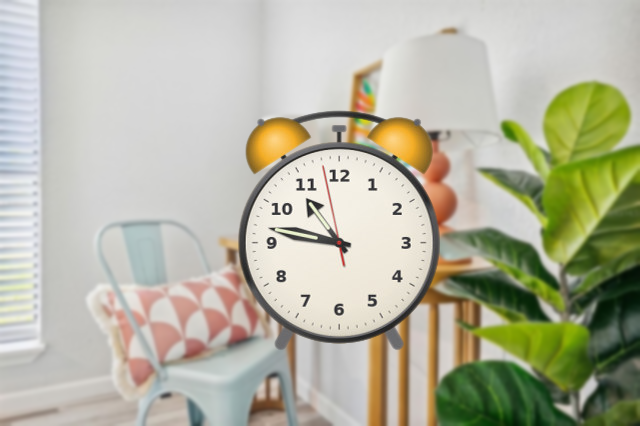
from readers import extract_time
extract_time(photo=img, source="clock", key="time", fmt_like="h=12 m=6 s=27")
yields h=10 m=46 s=58
